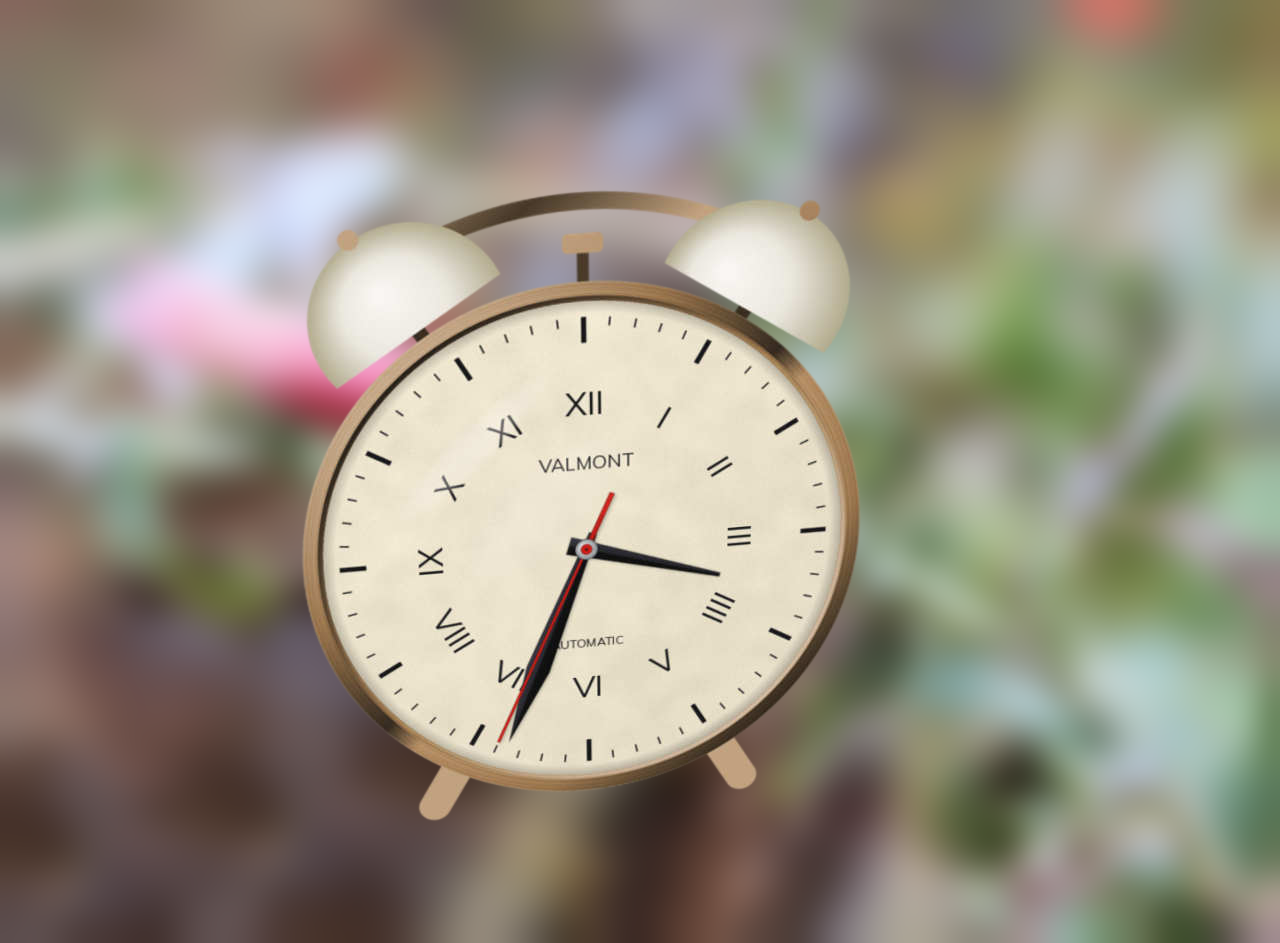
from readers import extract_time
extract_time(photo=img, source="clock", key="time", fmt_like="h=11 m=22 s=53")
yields h=3 m=33 s=34
